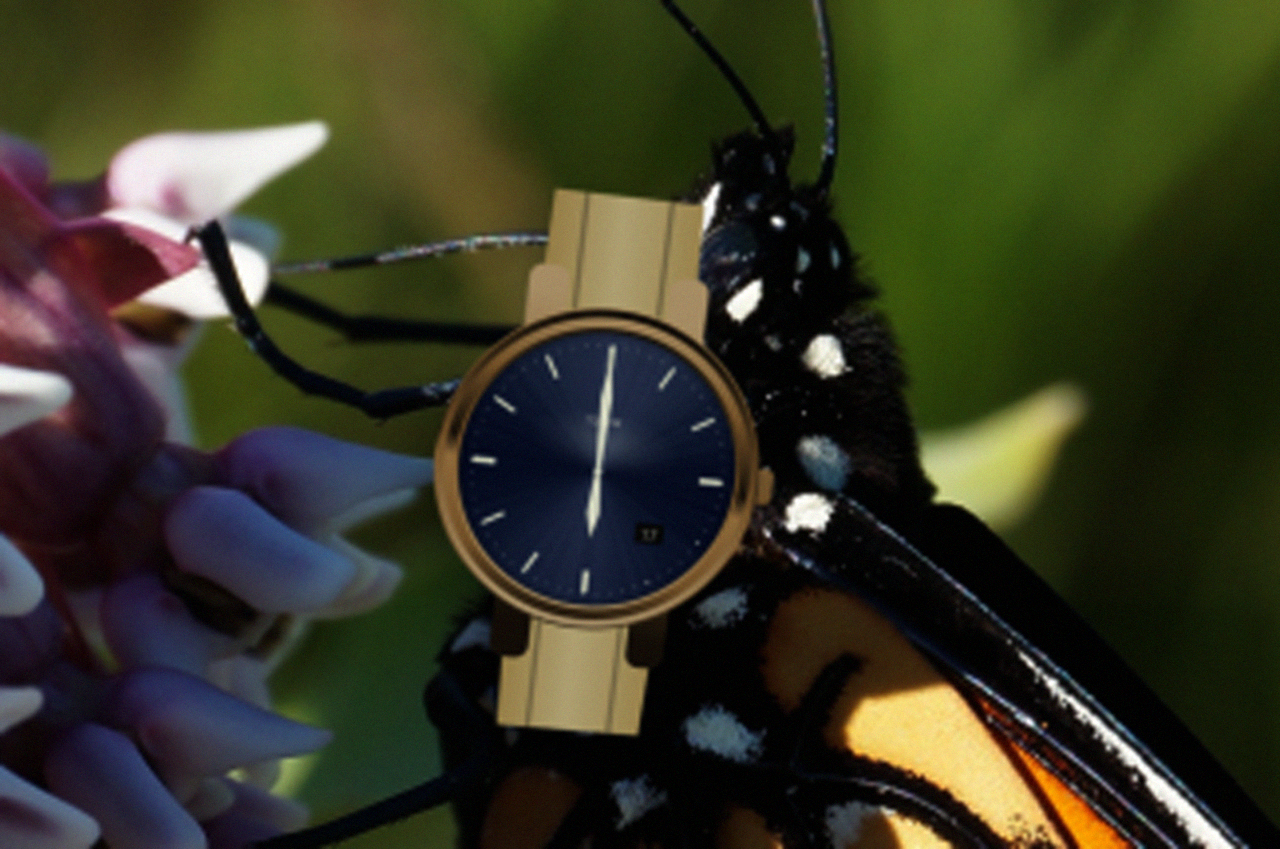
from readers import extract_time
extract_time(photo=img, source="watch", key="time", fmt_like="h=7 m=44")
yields h=6 m=0
